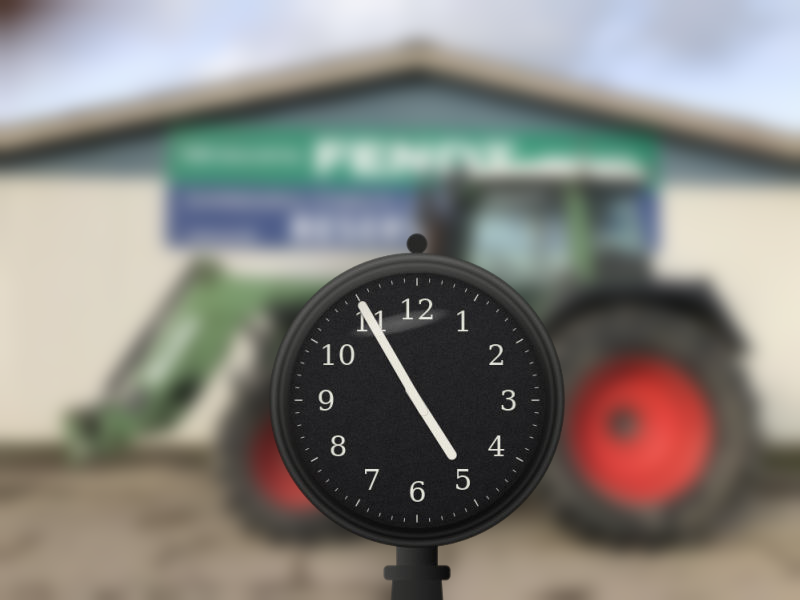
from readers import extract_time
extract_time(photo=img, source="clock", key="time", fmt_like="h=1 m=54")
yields h=4 m=55
